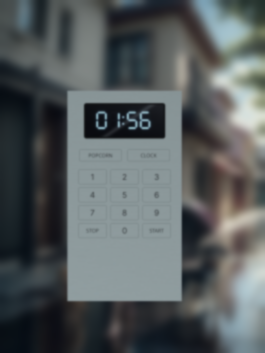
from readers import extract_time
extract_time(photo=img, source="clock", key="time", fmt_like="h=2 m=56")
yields h=1 m=56
